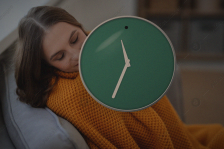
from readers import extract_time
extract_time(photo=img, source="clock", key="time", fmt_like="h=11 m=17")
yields h=11 m=34
